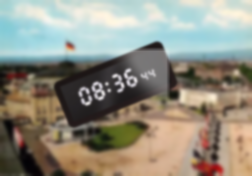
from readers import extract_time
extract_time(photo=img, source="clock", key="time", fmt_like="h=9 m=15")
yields h=8 m=36
